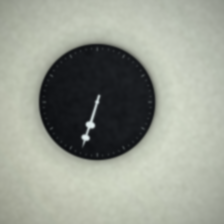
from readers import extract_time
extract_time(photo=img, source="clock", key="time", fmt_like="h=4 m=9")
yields h=6 m=33
